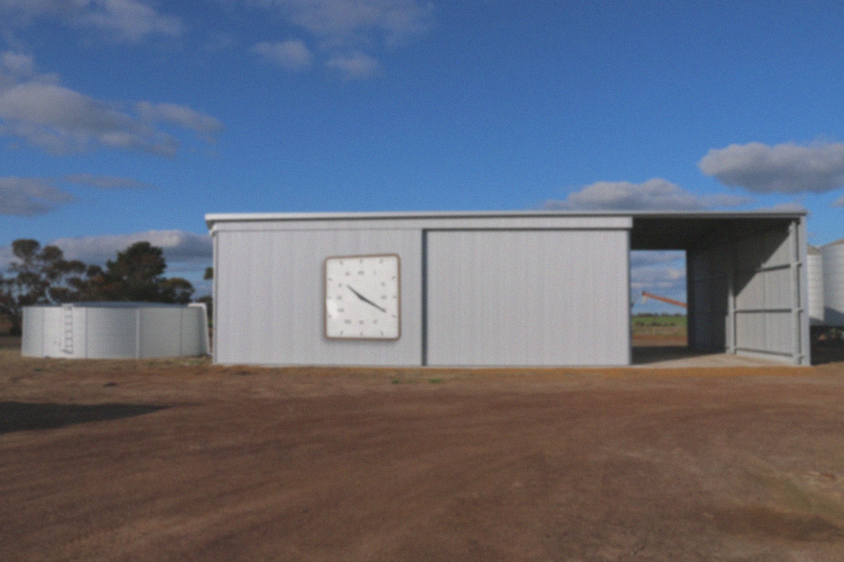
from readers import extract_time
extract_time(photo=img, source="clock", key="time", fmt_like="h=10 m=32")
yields h=10 m=20
